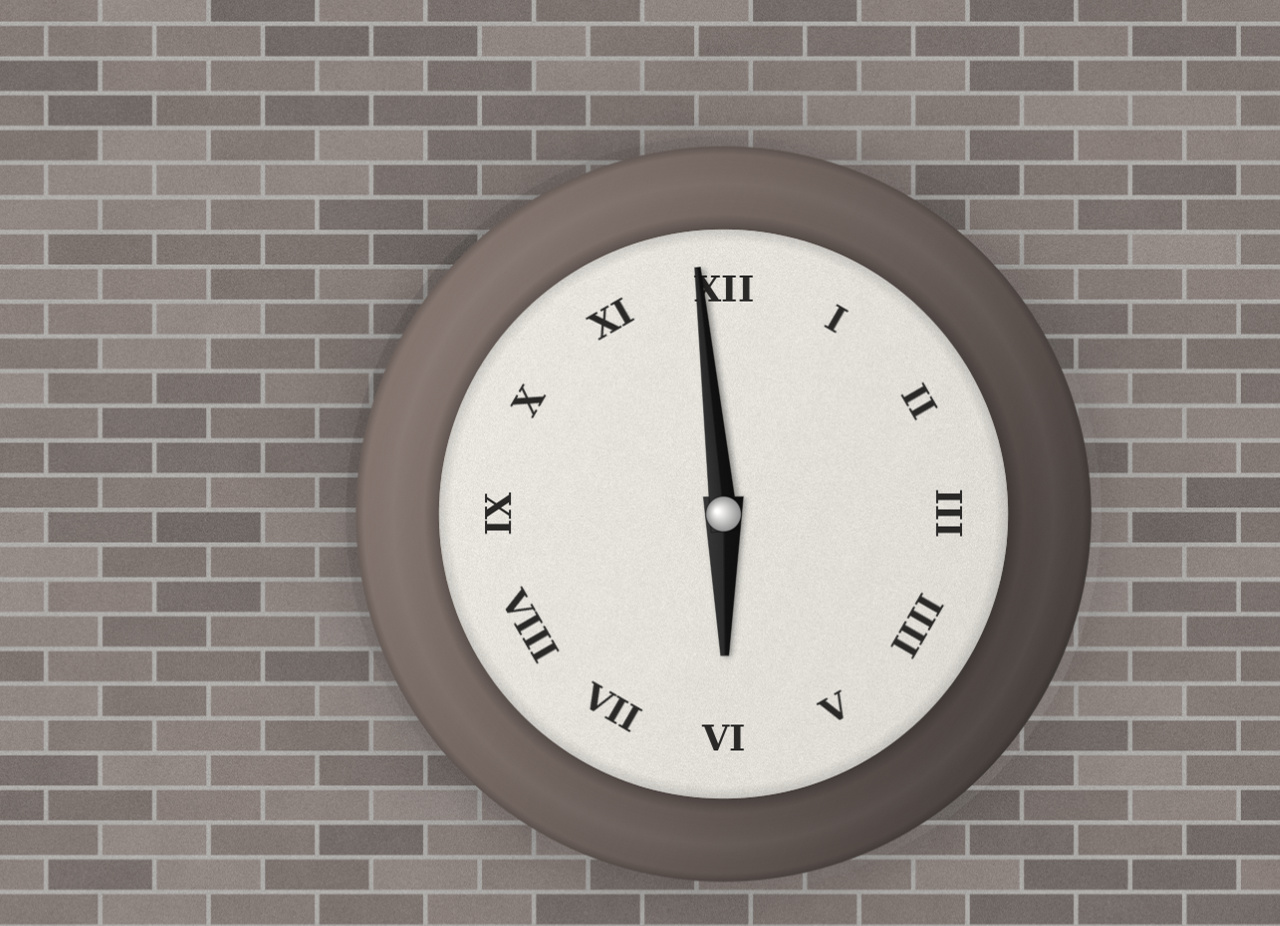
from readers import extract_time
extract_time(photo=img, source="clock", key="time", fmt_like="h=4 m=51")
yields h=5 m=59
